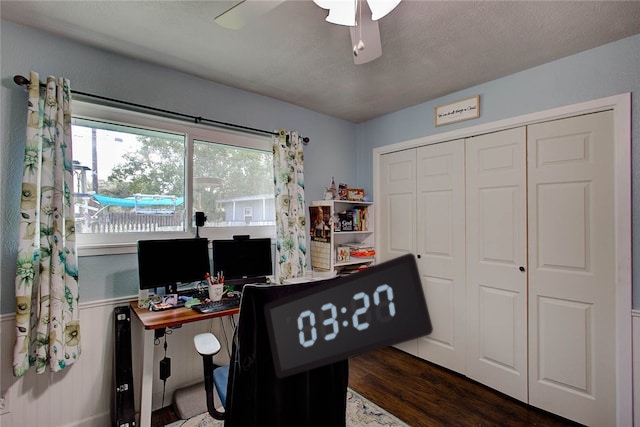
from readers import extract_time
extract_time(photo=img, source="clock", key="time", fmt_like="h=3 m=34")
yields h=3 m=27
